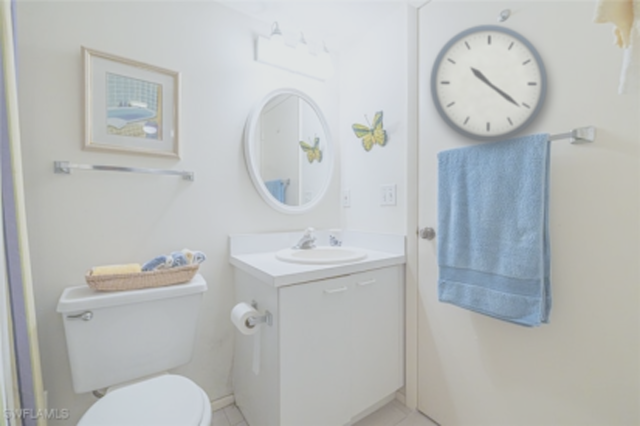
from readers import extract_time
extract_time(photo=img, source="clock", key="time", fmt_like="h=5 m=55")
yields h=10 m=21
